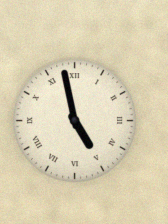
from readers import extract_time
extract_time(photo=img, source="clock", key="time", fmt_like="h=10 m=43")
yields h=4 m=58
